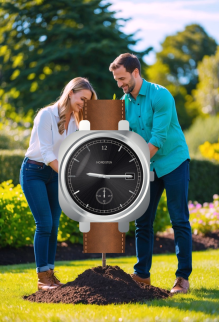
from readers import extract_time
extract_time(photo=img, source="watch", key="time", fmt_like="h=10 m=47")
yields h=9 m=15
